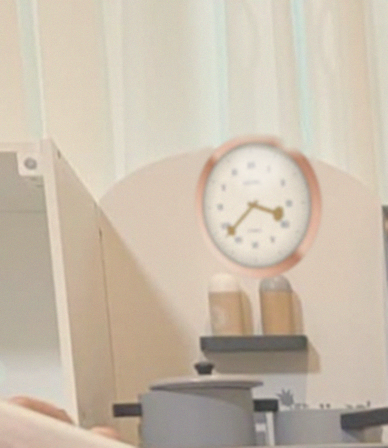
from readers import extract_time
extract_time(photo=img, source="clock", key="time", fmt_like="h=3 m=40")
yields h=3 m=38
